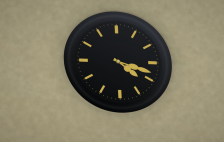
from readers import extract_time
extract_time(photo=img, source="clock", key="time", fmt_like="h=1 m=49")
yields h=4 m=18
